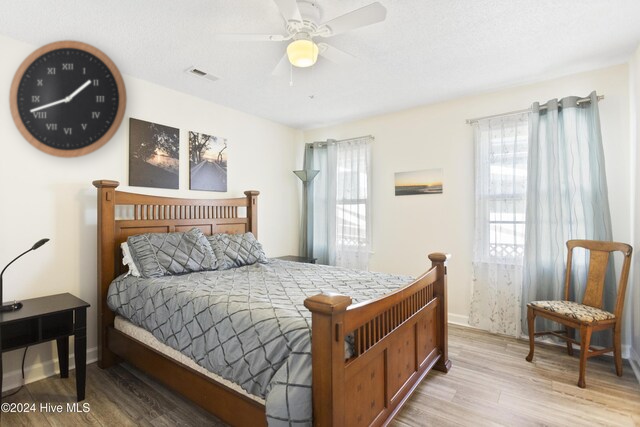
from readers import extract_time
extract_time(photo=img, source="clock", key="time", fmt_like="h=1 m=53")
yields h=1 m=42
